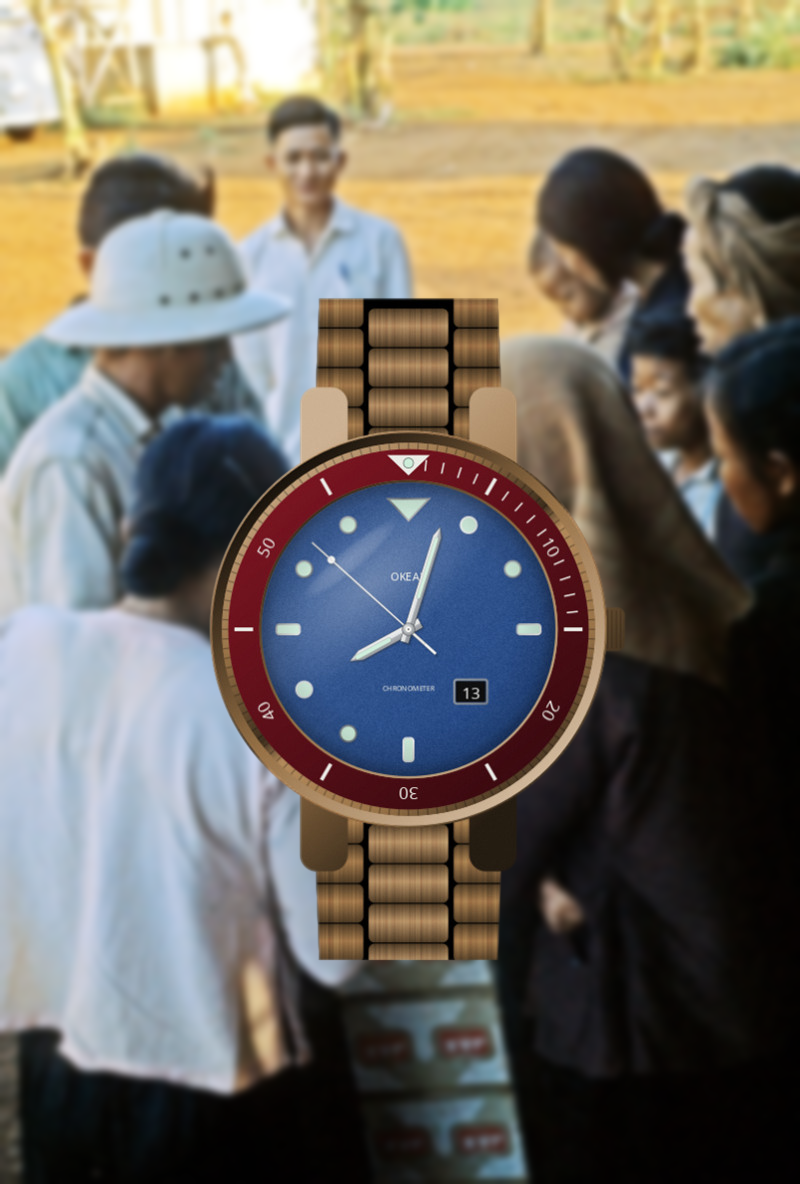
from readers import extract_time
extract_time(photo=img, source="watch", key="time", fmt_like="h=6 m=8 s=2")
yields h=8 m=2 s=52
